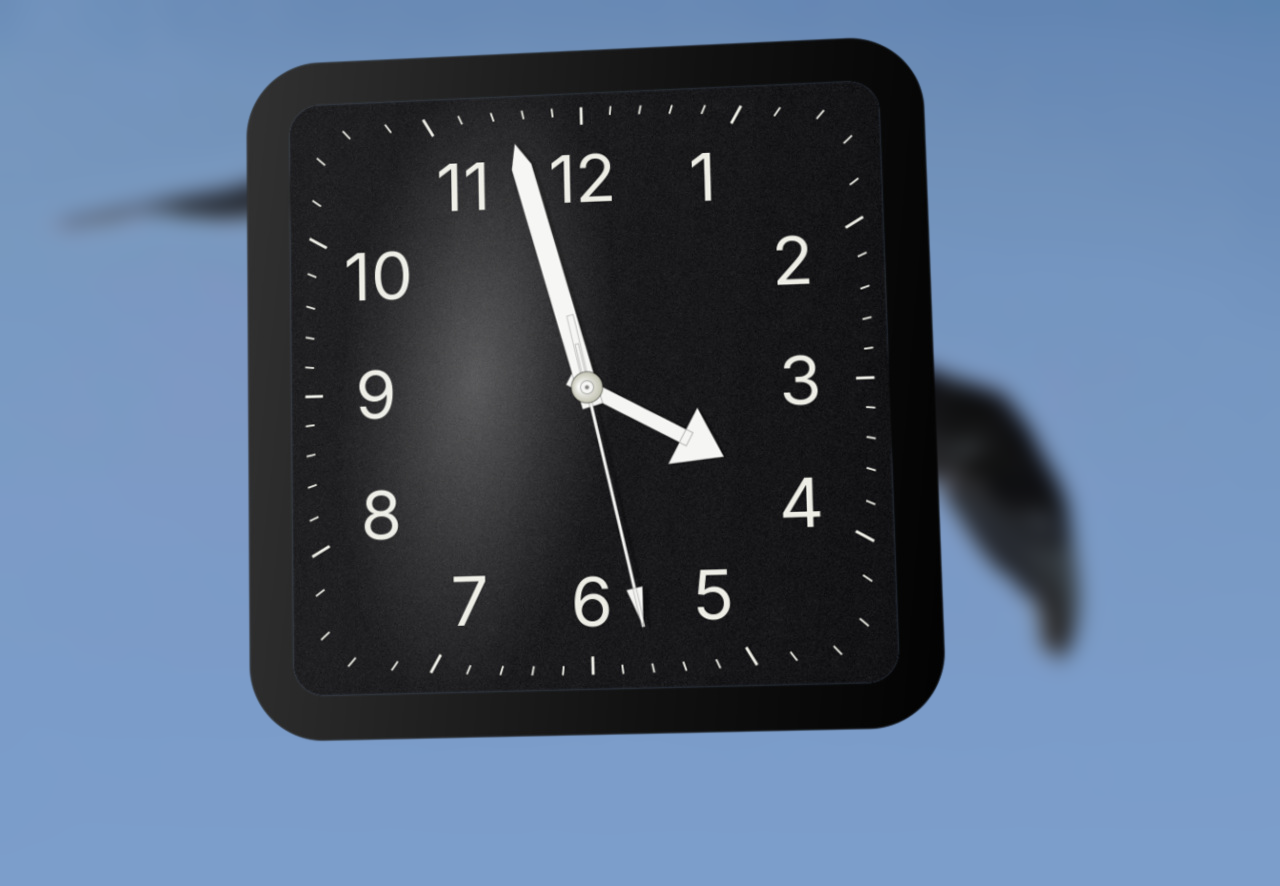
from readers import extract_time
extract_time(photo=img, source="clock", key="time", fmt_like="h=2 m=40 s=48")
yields h=3 m=57 s=28
